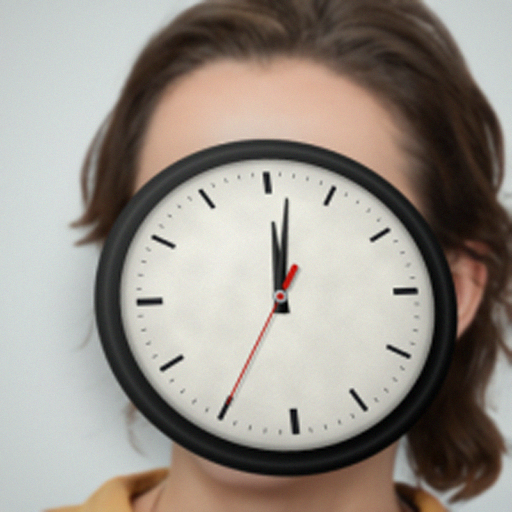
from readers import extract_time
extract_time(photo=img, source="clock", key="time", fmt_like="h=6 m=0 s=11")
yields h=12 m=1 s=35
